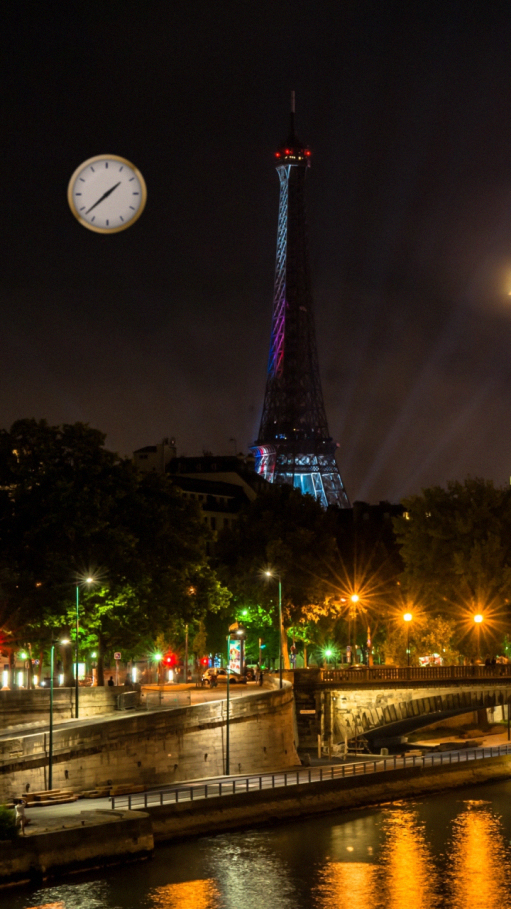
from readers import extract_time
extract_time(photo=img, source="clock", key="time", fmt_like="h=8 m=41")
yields h=1 m=38
